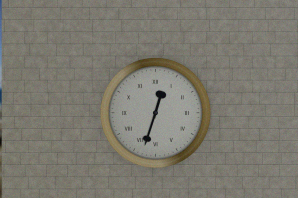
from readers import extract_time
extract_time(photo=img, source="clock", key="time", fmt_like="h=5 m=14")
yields h=12 m=33
